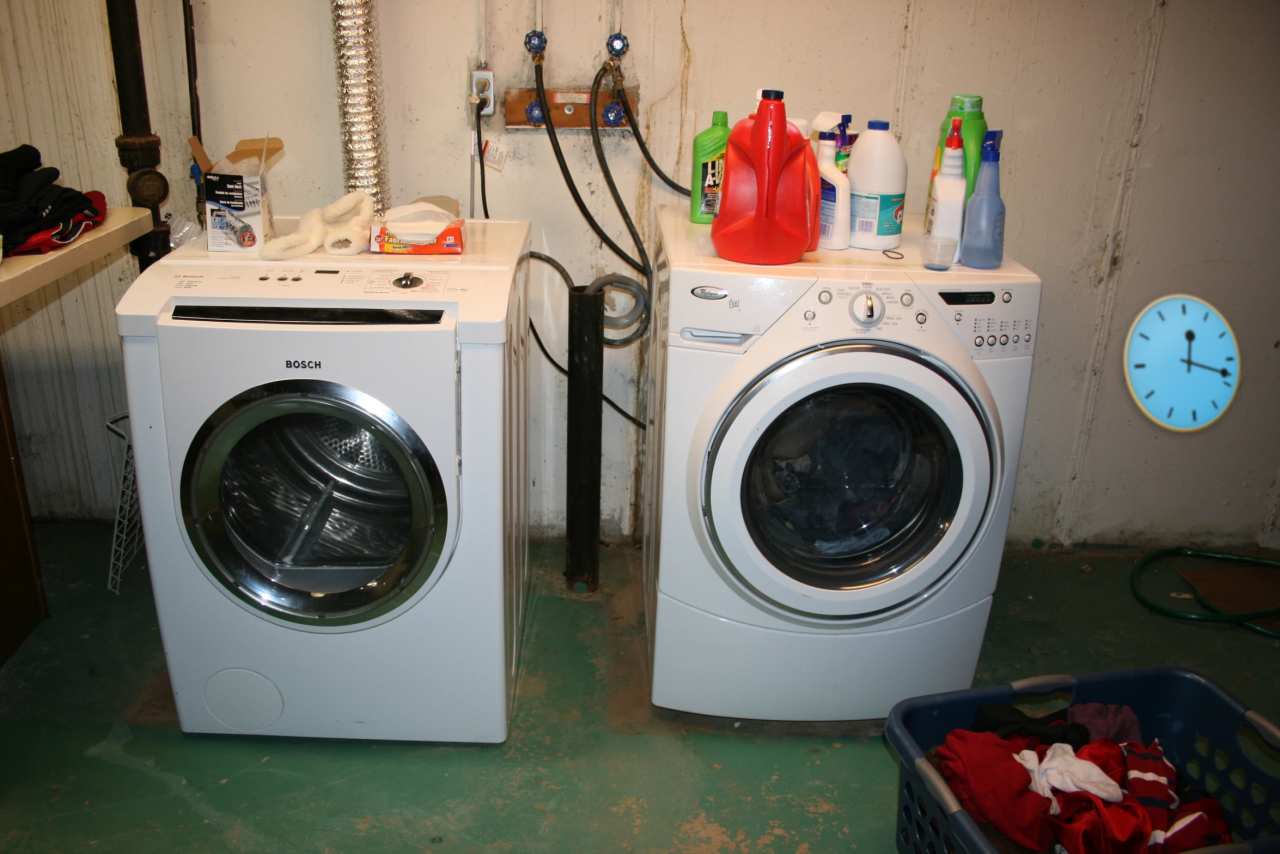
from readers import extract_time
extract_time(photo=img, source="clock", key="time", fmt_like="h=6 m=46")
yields h=12 m=18
